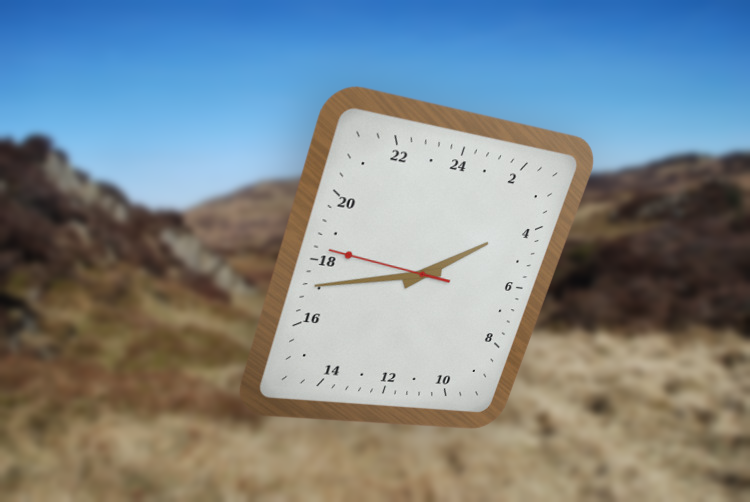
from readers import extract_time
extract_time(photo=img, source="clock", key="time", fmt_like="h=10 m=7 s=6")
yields h=3 m=42 s=46
